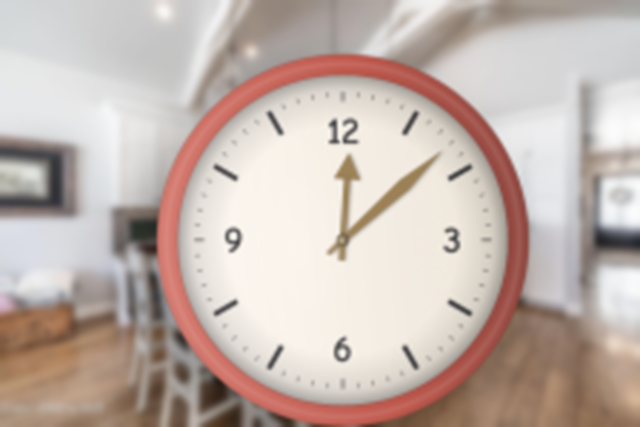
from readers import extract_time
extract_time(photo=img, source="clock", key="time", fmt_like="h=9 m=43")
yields h=12 m=8
